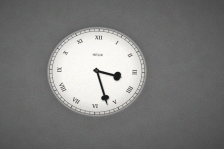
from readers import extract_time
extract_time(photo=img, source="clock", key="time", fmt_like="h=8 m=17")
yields h=3 m=27
